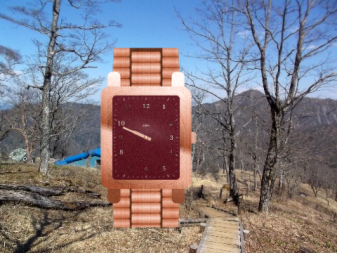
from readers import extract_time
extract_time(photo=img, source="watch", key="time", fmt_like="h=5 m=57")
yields h=9 m=49
